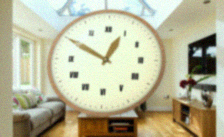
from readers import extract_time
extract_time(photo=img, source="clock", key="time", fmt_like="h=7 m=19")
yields h=12 m=50
